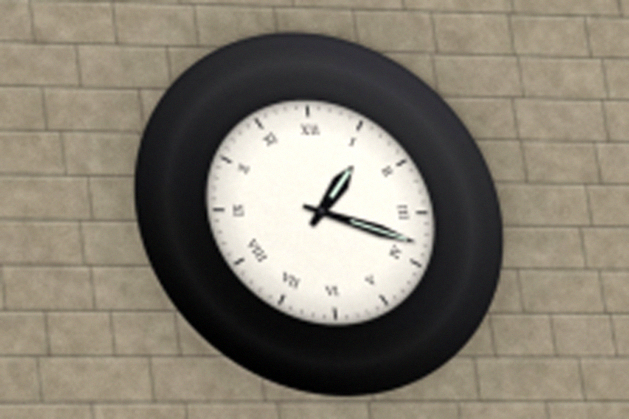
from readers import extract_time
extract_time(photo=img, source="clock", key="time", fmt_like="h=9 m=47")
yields h=1 m=18
